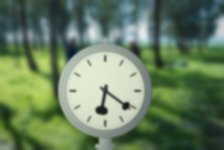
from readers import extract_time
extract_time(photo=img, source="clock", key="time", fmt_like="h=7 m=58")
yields h=6 m=21
